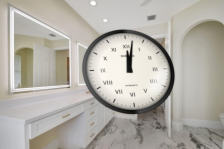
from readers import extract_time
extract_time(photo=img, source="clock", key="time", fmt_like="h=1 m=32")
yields h=12 m=2
